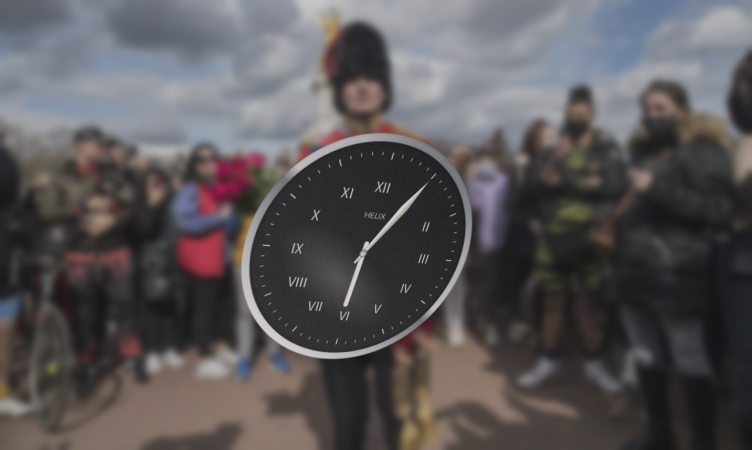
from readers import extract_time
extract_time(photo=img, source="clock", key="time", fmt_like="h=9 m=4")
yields h=6 m=5
